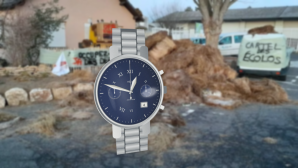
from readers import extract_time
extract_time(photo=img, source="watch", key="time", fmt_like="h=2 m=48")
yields h=12 m=48
